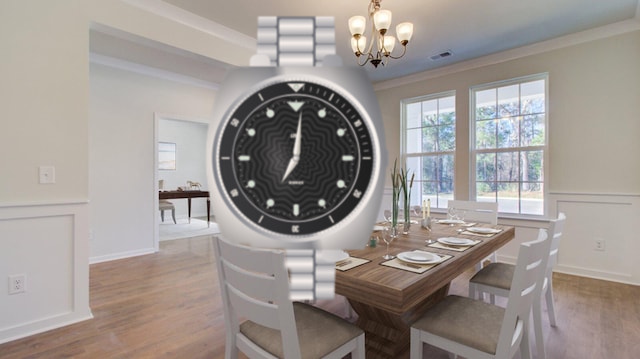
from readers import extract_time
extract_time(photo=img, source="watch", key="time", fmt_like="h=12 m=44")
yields h=7 m=1
